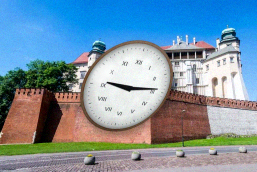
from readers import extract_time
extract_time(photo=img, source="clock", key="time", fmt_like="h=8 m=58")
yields h=9 m=14
